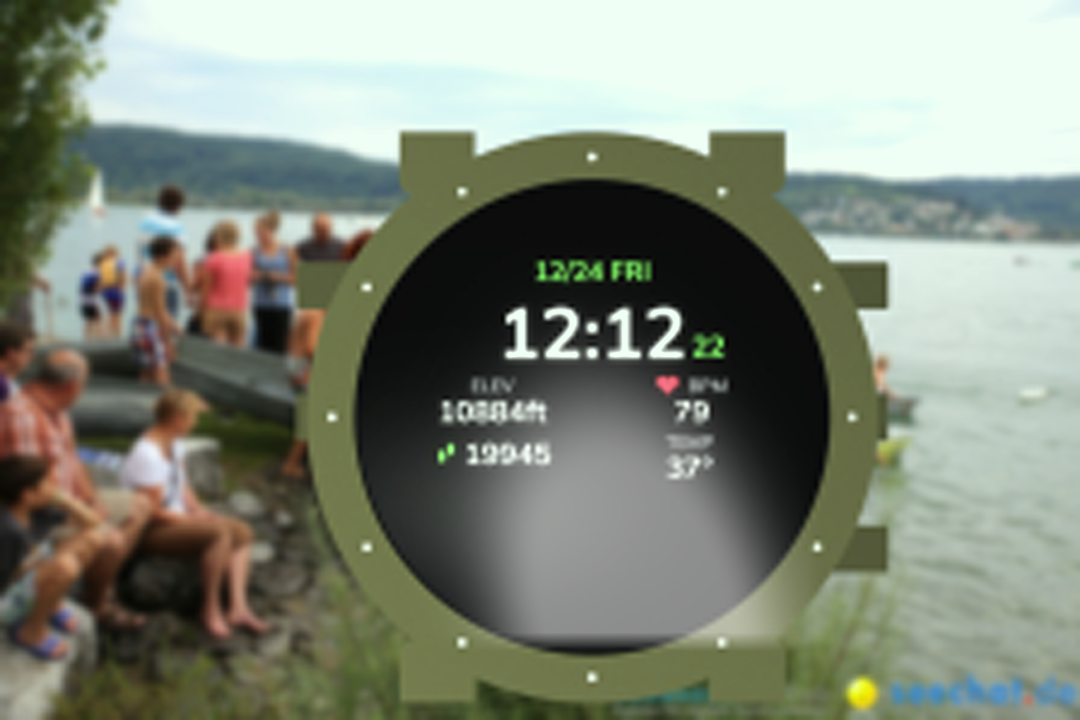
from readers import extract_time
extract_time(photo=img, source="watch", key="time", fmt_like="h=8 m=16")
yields h=12 m=12
